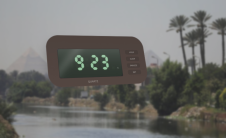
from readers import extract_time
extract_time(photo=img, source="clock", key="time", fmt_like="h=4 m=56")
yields h=9 m=23
